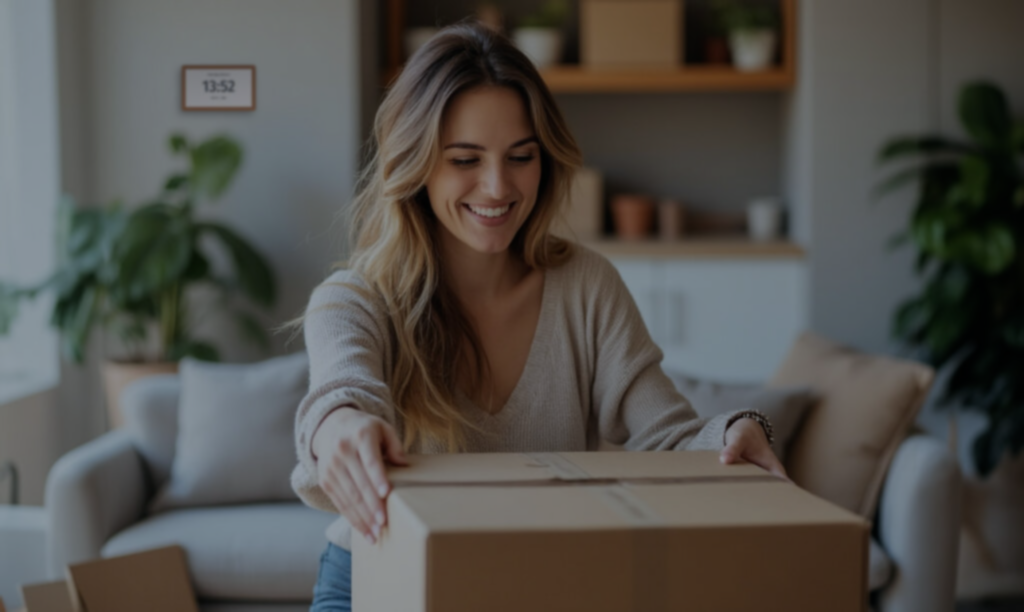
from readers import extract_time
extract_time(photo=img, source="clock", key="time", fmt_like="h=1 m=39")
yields h=13 m=52
